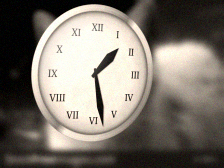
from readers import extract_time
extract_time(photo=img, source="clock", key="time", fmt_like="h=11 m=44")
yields h=1 m=28
